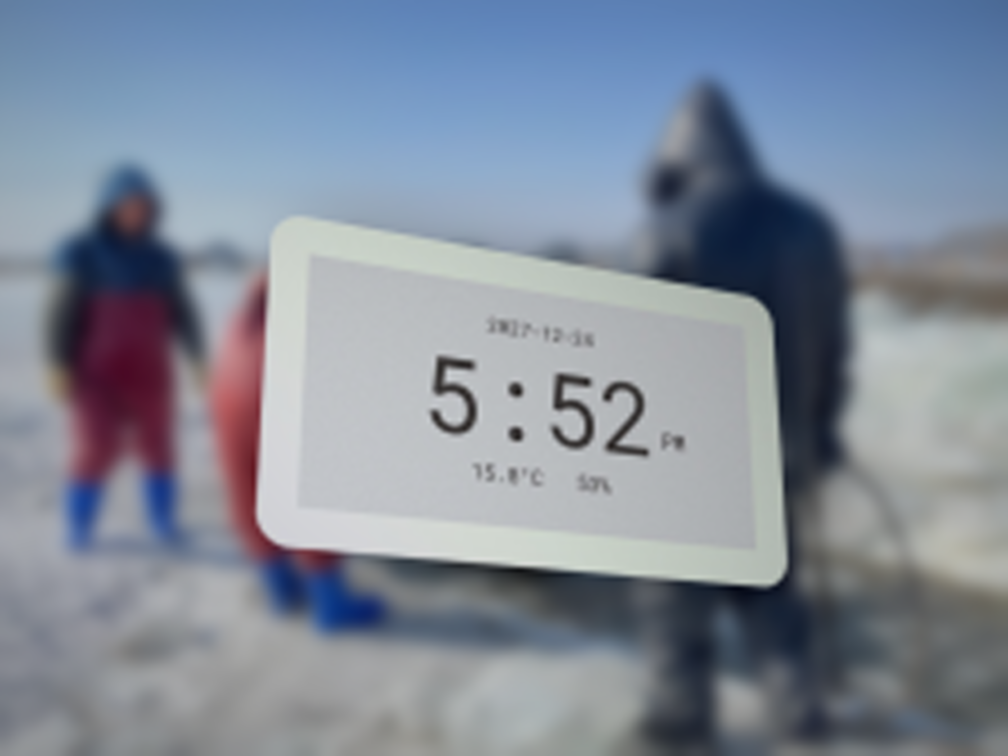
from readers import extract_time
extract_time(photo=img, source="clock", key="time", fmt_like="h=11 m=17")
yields h=5 m=52
